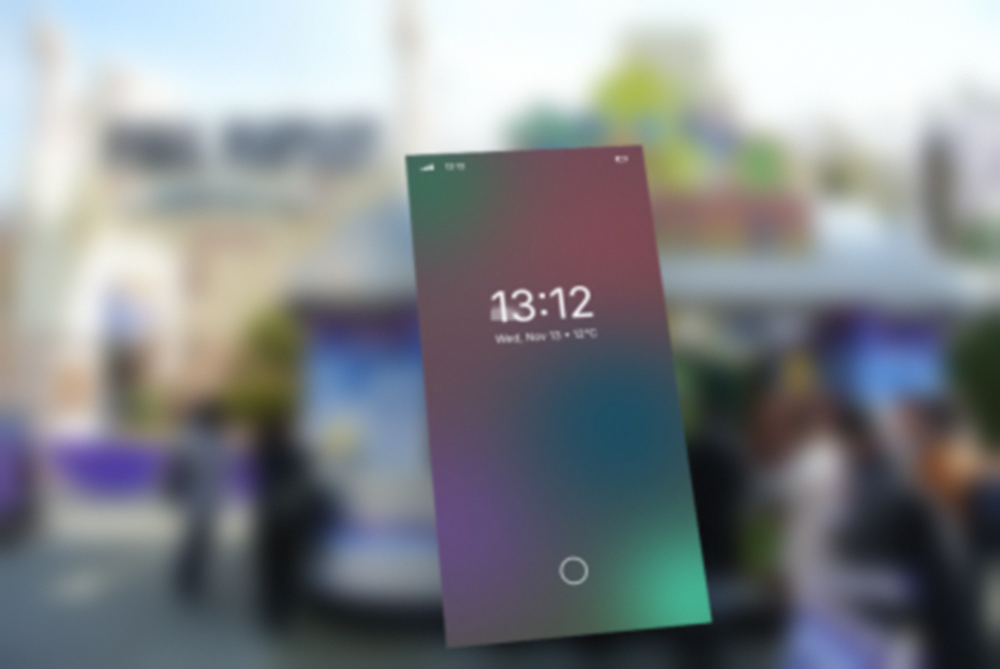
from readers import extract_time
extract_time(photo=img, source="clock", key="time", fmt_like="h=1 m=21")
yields h=13 m=12
